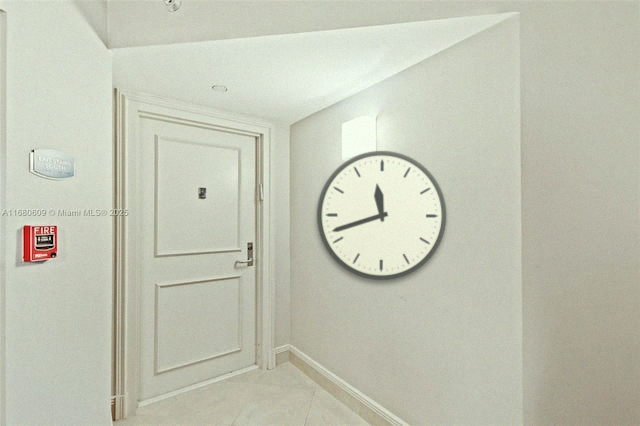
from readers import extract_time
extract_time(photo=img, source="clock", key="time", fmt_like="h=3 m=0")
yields h=11 m=42
